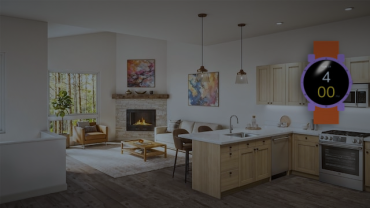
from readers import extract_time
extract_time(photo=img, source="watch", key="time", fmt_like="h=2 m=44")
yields h=4 m=0
